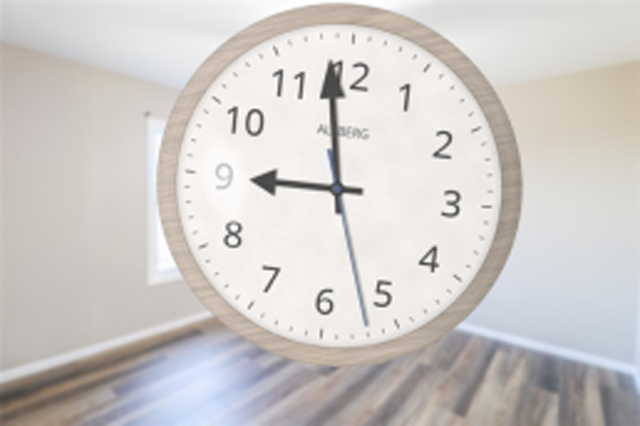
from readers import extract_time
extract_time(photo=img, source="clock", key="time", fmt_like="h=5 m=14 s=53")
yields h=8 m=58 s=27
